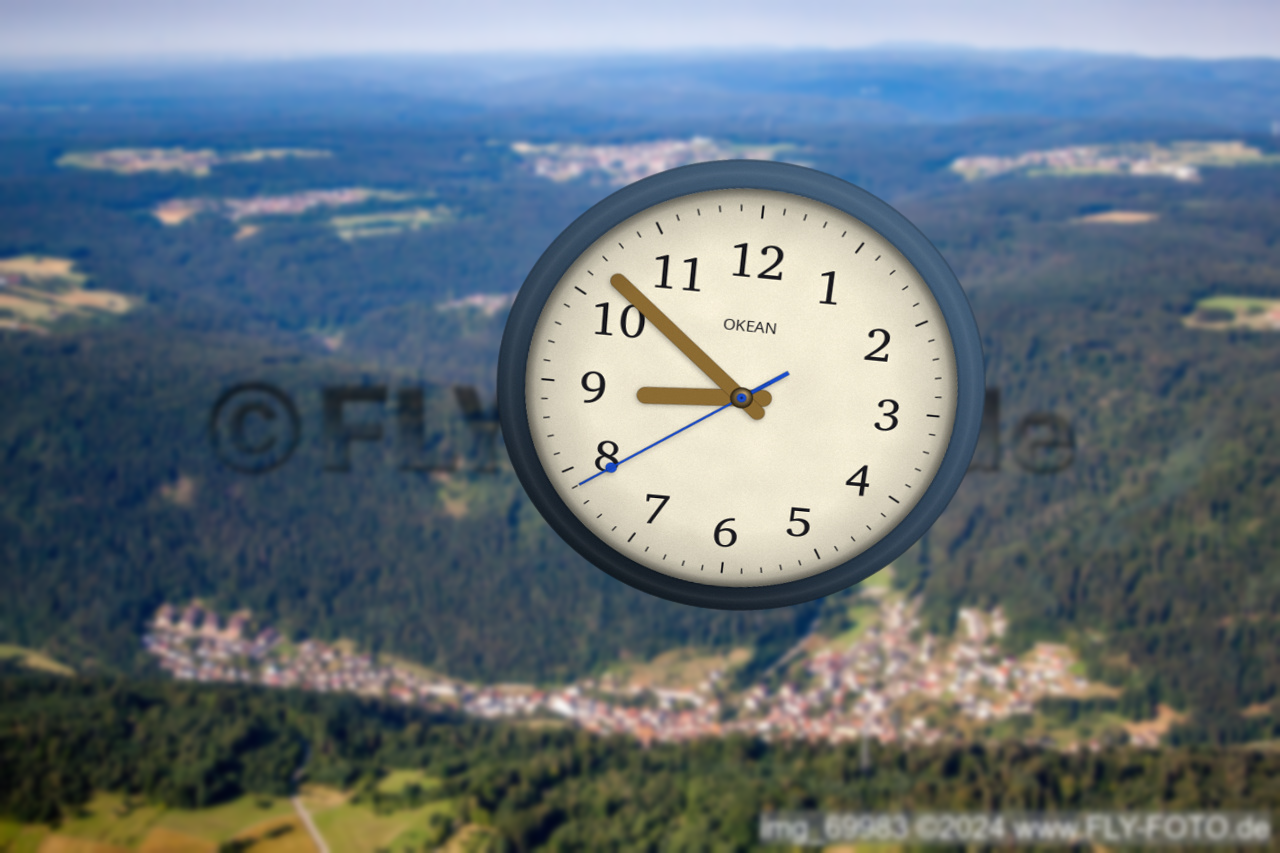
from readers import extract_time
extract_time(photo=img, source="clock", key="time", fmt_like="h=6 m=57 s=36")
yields h=8 m=51 s=39
